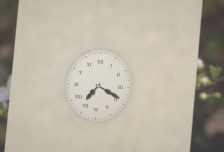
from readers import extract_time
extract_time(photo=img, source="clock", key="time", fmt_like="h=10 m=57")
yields h=7 m=19
